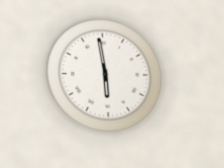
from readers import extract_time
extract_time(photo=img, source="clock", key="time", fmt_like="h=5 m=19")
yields h=5 m=59
